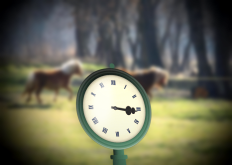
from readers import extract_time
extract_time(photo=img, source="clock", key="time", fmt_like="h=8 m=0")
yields h=3 m=16
